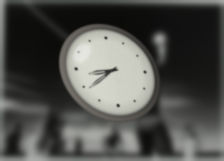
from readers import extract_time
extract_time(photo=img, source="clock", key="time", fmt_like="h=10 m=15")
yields h=8 m=39
